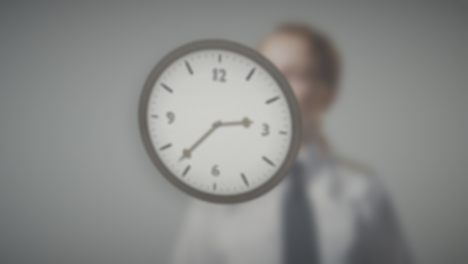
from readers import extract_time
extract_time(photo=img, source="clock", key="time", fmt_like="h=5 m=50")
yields h=2 m=37
